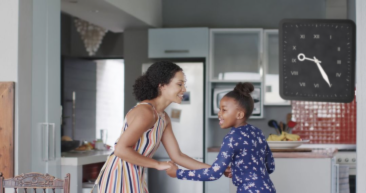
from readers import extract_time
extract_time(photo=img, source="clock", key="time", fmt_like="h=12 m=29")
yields h=9 m=25
